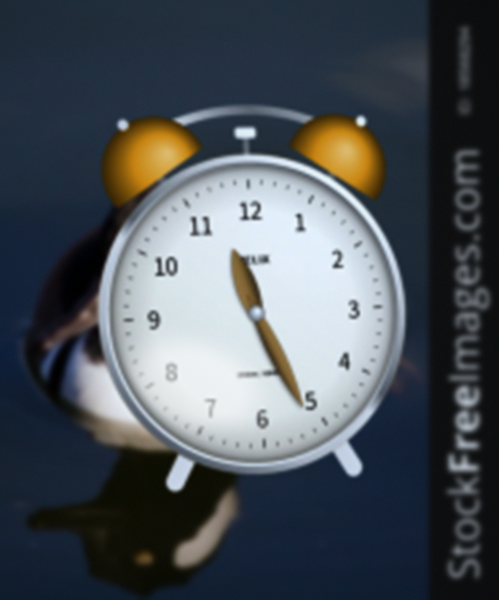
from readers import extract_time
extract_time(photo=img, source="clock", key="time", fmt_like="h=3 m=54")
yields h=11 m=26
